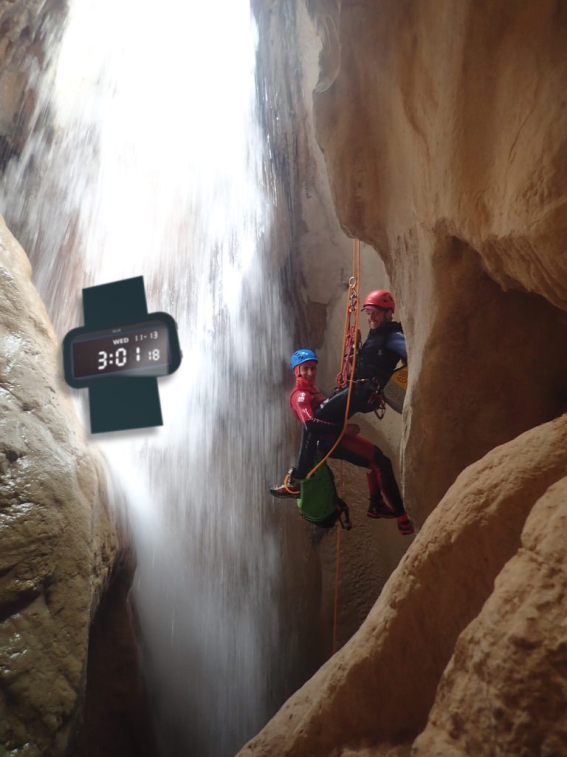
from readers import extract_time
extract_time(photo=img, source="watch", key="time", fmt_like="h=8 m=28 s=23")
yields h=3 m=1 s=18
